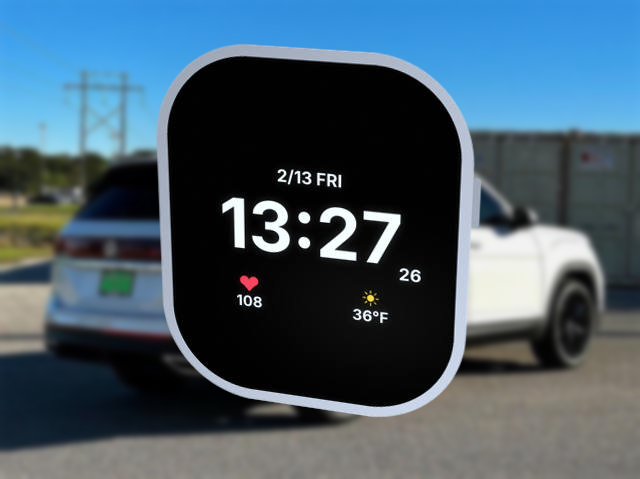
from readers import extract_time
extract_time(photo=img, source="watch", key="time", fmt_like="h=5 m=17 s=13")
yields h=13 m=27 s=26
